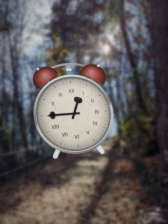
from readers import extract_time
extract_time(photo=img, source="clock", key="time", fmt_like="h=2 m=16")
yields h=12 m=45
